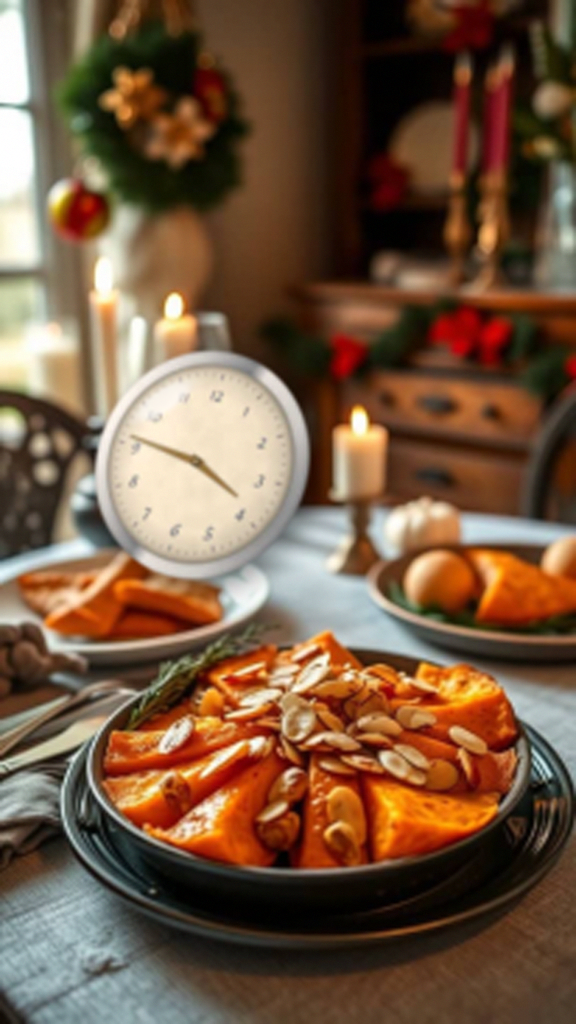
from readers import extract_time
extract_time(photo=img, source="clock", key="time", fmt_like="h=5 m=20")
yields h=3 m=46
